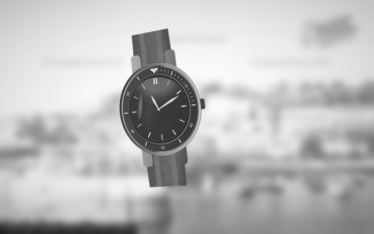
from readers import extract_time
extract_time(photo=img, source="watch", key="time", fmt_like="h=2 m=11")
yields h=11 m=11
